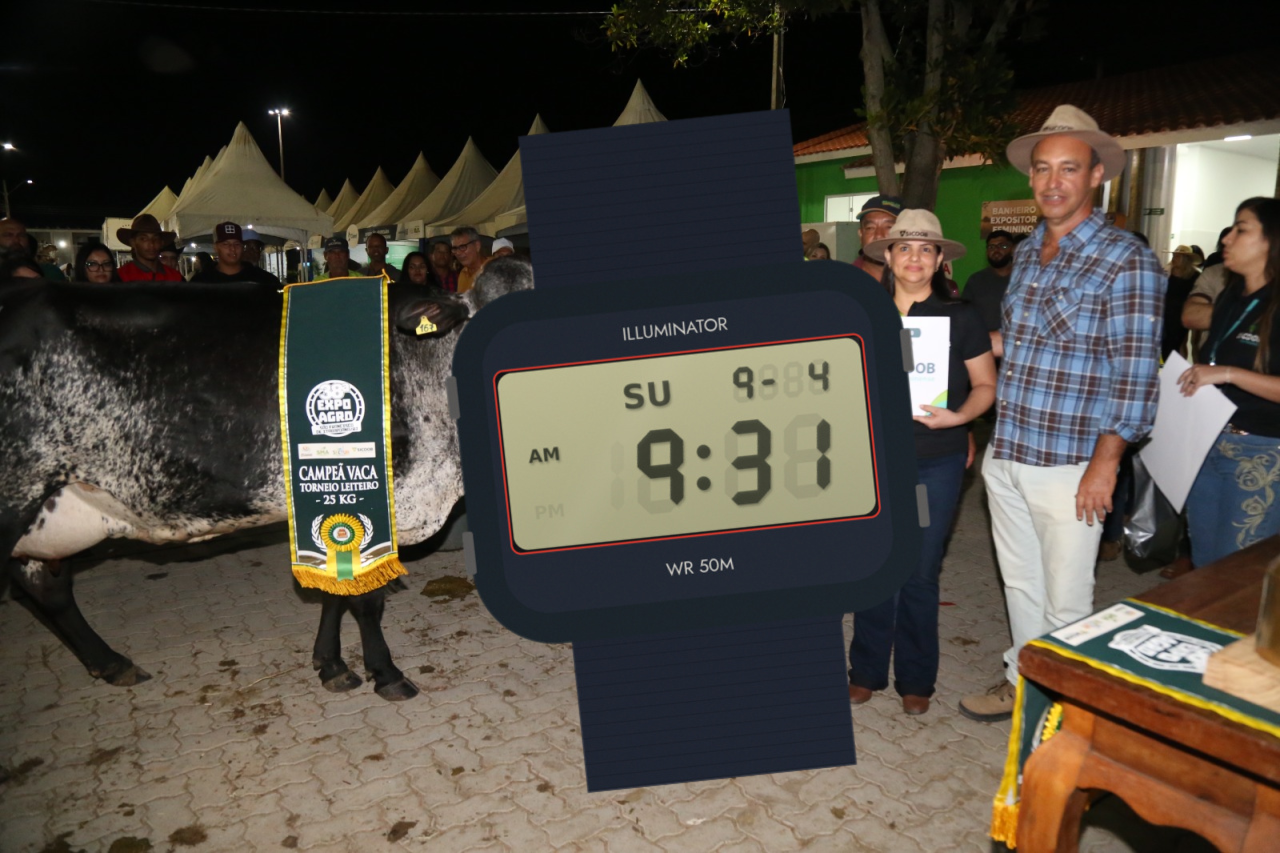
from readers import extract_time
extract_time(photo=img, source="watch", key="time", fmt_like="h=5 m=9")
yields h=9 m=31
